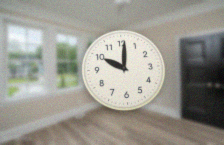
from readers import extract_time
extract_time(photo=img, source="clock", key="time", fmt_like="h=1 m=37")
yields h=10 m=1
